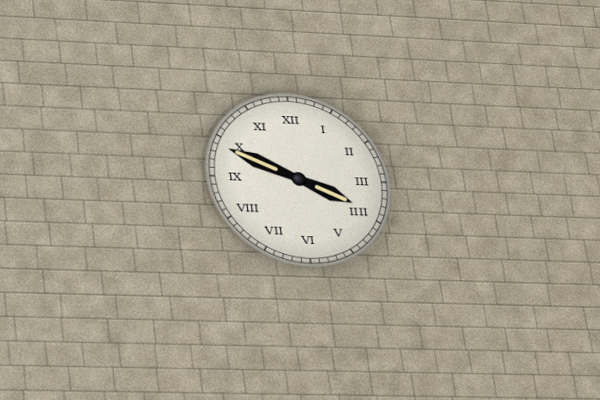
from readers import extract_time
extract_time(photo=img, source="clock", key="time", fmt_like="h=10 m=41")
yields h=3 m=49
